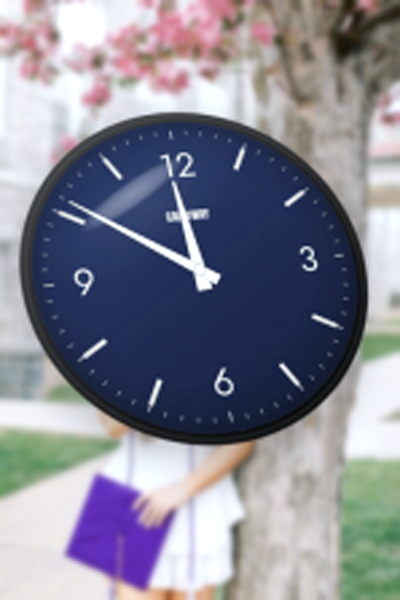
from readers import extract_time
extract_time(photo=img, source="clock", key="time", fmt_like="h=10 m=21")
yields h=11 m=51
